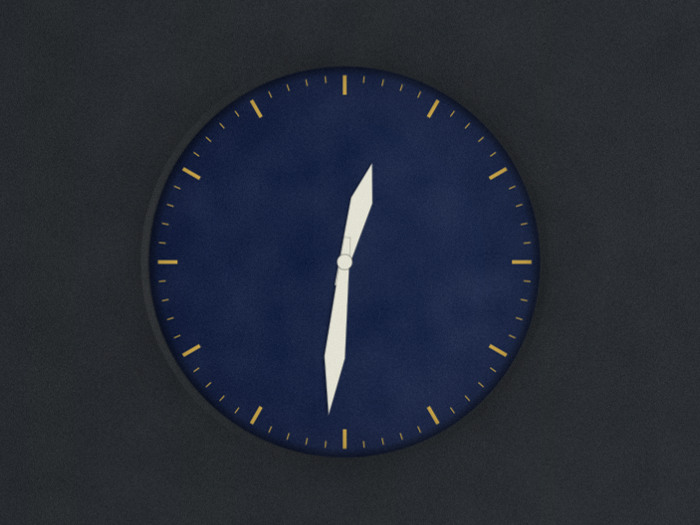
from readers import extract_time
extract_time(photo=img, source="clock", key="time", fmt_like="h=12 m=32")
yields h=12 m=31
